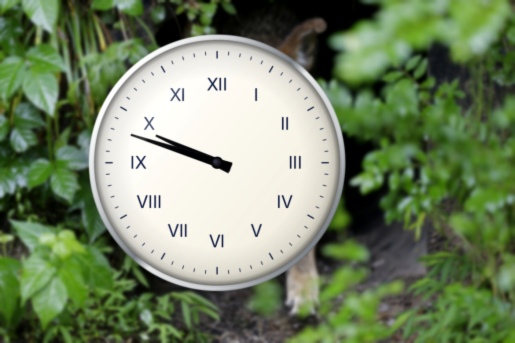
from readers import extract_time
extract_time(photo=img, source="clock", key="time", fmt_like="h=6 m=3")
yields h=9 m=48
